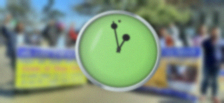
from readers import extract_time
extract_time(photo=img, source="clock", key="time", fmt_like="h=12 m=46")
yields h=12 m=58
